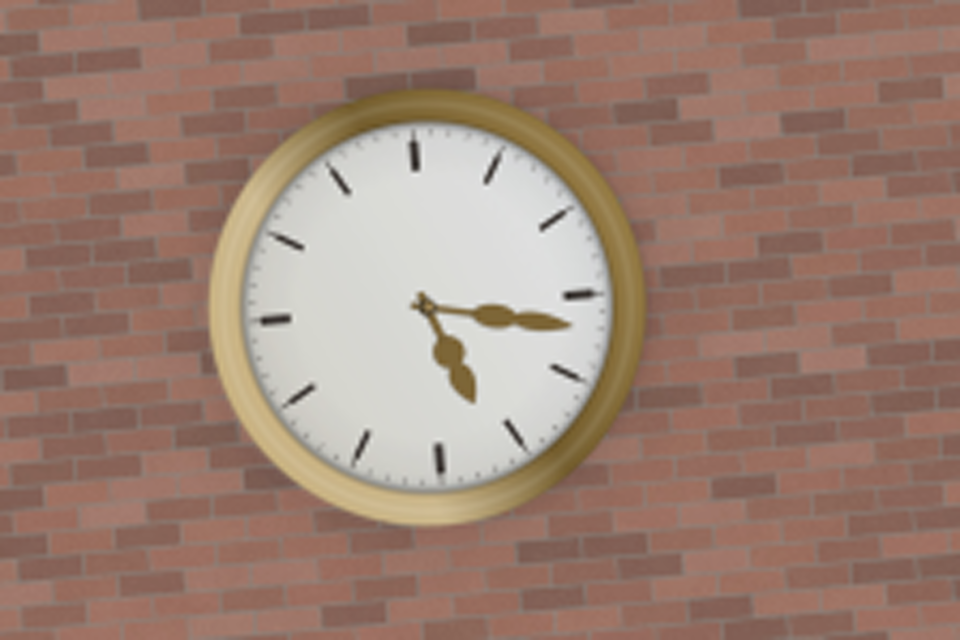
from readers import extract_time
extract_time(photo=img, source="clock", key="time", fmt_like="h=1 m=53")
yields h=5 m=17
